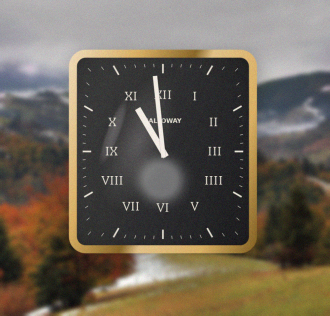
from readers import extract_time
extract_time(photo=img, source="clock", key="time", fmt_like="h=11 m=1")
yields h=10 m=59
